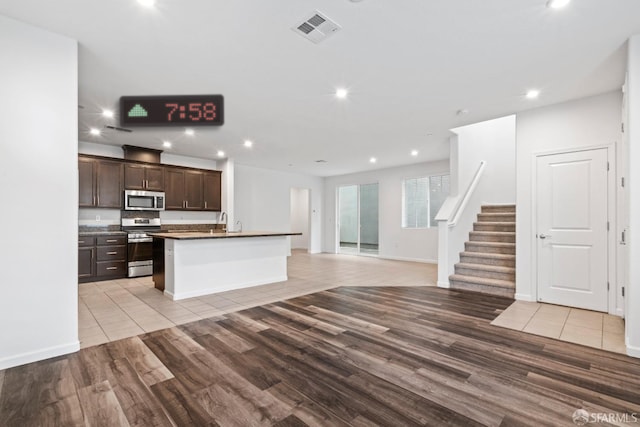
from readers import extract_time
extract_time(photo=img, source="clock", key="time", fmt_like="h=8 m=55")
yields h=7 m=58
